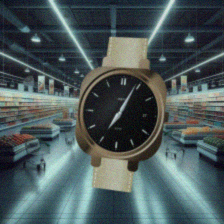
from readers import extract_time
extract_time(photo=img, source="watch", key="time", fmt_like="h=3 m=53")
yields h=7 m=4
